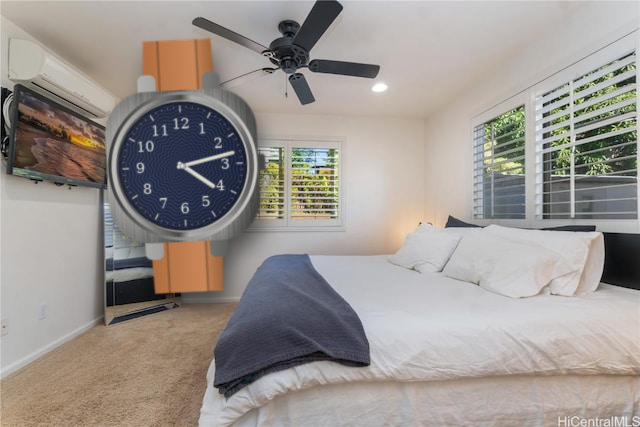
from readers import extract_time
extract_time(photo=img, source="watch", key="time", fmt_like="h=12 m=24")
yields h=4 m=13
